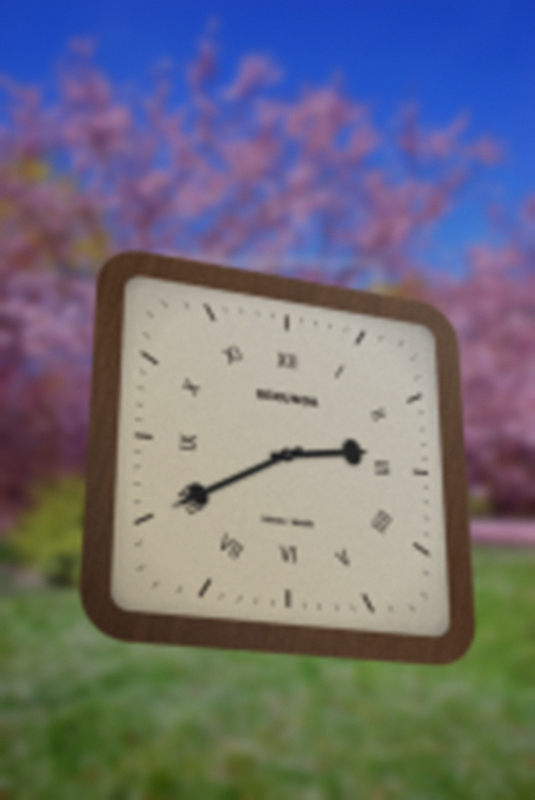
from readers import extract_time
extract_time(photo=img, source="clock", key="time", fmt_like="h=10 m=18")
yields h=2 m=40
